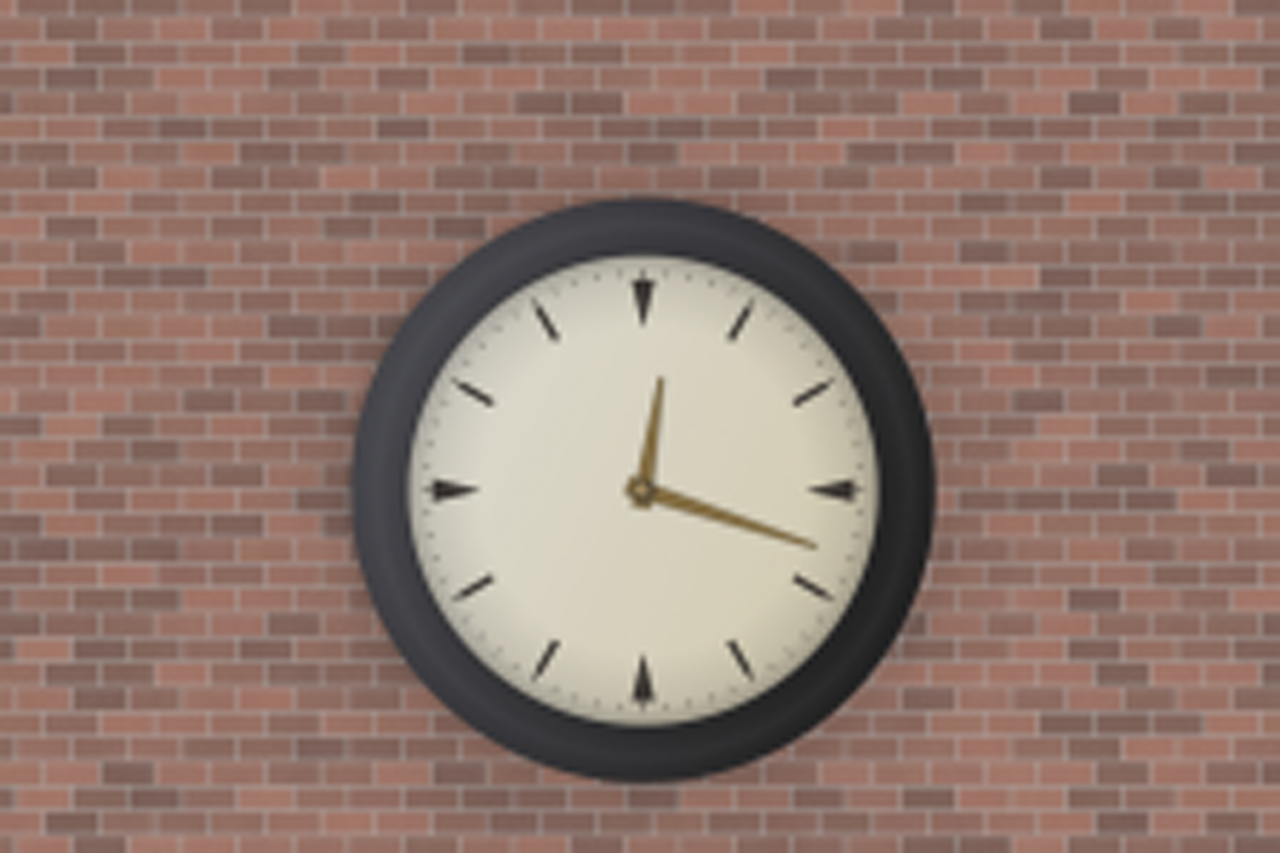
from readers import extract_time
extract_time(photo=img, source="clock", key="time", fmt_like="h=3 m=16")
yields h=12 m=18
